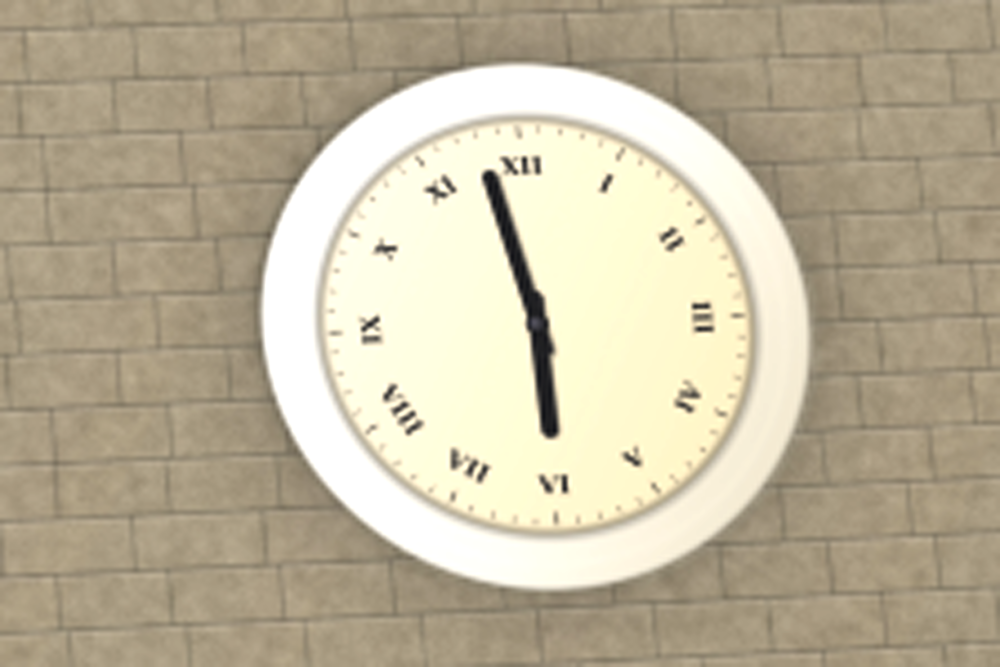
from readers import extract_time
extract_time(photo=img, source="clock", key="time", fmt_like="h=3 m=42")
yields h=5 m=58
